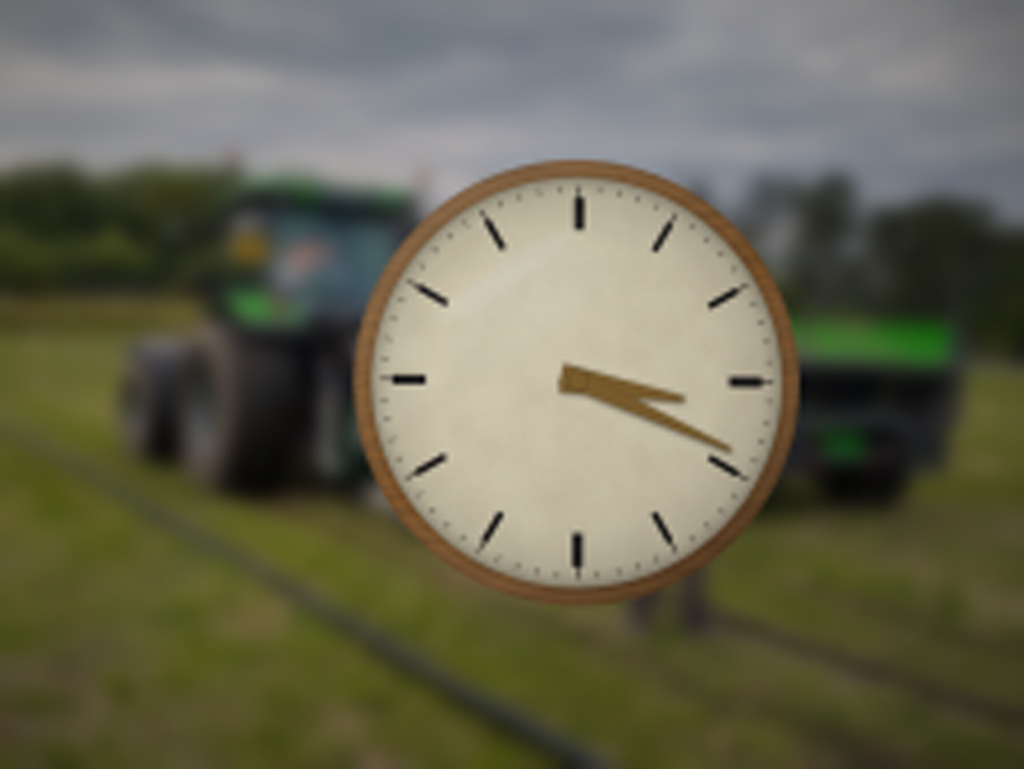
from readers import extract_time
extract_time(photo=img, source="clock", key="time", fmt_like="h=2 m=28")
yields h=3 m=19
